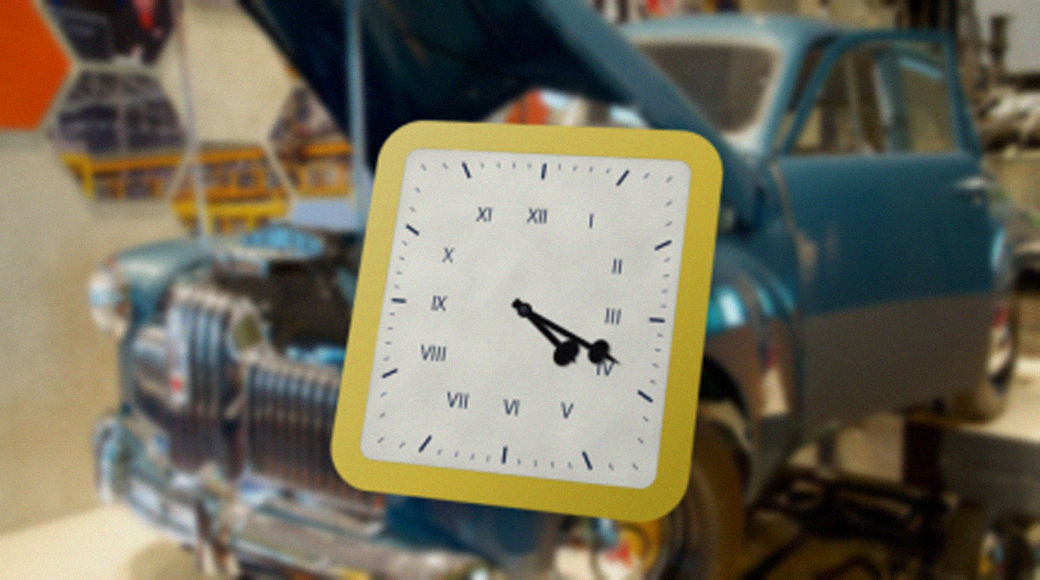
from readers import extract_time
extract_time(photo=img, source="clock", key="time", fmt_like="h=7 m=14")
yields h=4 m=19
